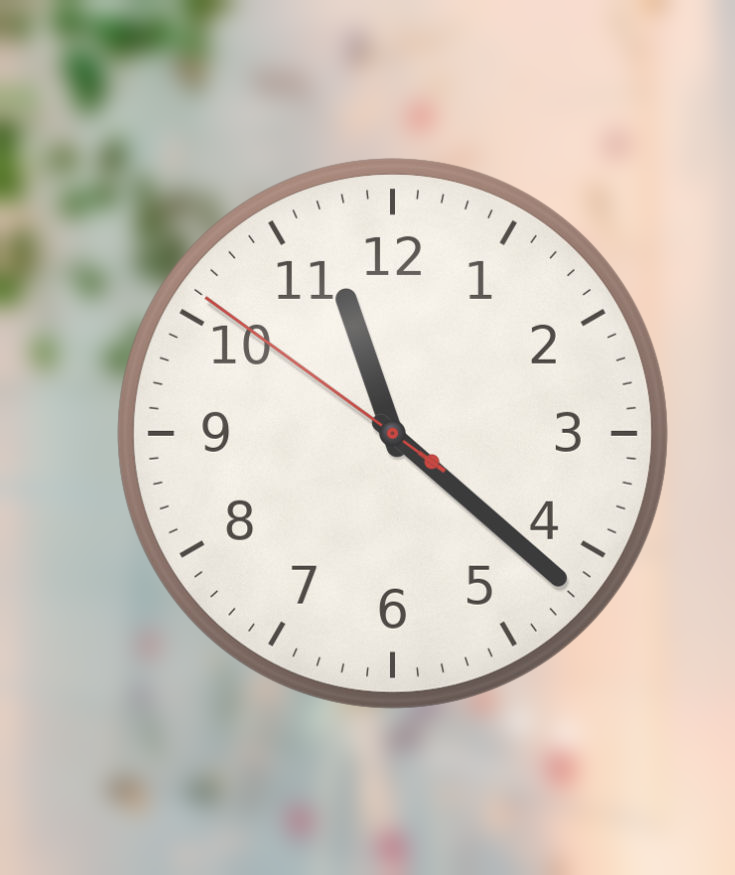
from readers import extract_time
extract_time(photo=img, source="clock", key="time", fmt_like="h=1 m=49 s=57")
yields h=11 m=21 s=51
